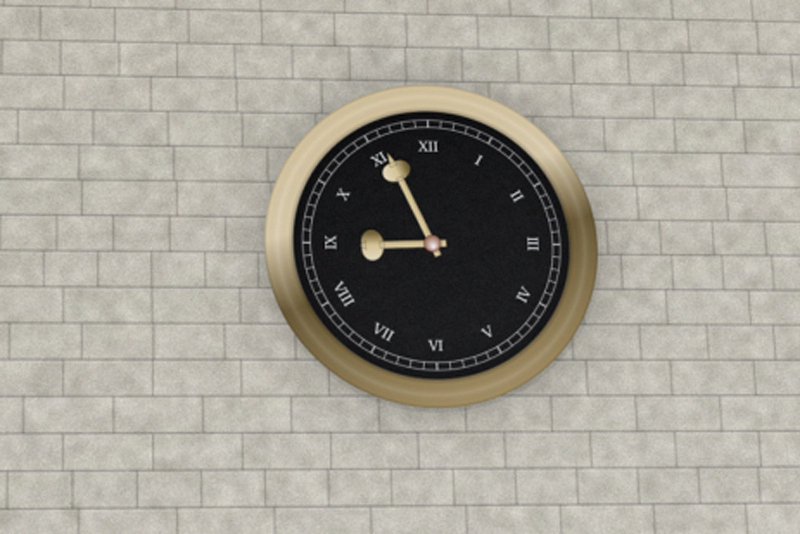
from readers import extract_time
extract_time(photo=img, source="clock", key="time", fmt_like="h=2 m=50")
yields h=8 m=56
